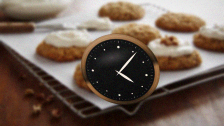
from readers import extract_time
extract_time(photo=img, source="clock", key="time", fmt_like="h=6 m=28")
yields h=4 m=6
